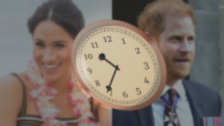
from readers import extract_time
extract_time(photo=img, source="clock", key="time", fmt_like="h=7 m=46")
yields h=10 m=36
